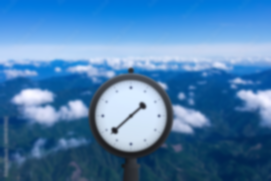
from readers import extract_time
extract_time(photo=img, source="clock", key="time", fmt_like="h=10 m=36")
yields h=1 m=38
